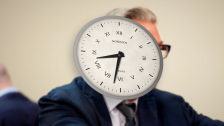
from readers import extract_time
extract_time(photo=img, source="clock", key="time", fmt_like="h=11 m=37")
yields h=8 m=32
